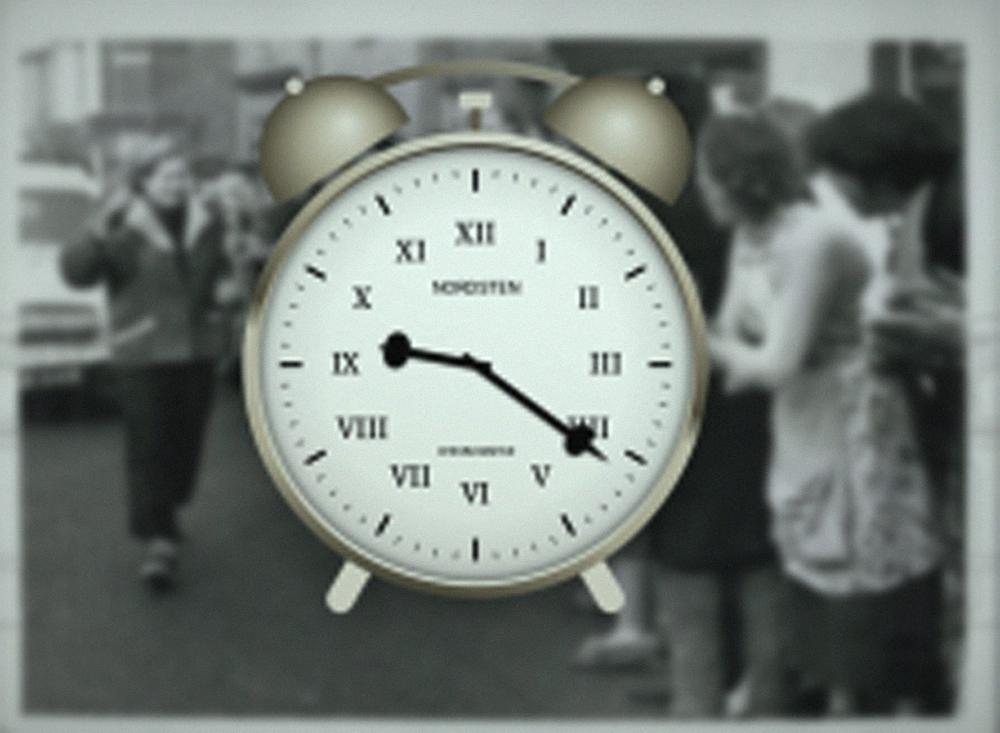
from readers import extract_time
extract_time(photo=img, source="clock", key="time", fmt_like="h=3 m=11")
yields h=9 m=21
